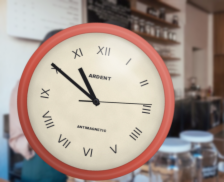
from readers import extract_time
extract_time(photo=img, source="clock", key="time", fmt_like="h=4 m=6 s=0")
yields h=10 m=50 s=14
